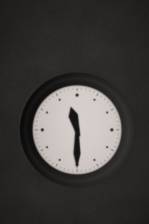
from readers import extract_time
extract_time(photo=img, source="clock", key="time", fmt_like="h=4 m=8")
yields h=11 m=30
